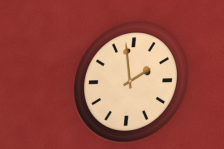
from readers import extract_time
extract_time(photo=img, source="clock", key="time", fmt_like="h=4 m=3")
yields h=1 m=58
